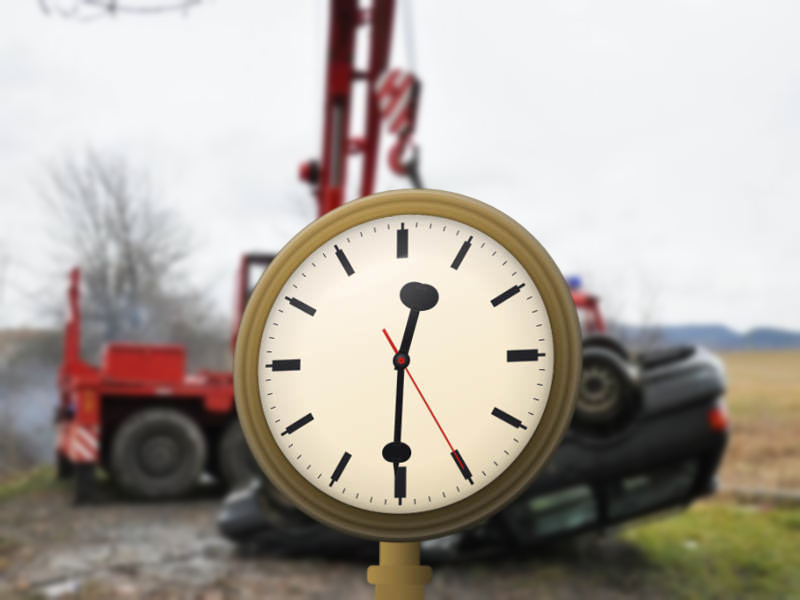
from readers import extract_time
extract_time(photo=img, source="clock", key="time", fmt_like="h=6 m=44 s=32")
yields h=12 m=30 s=25
